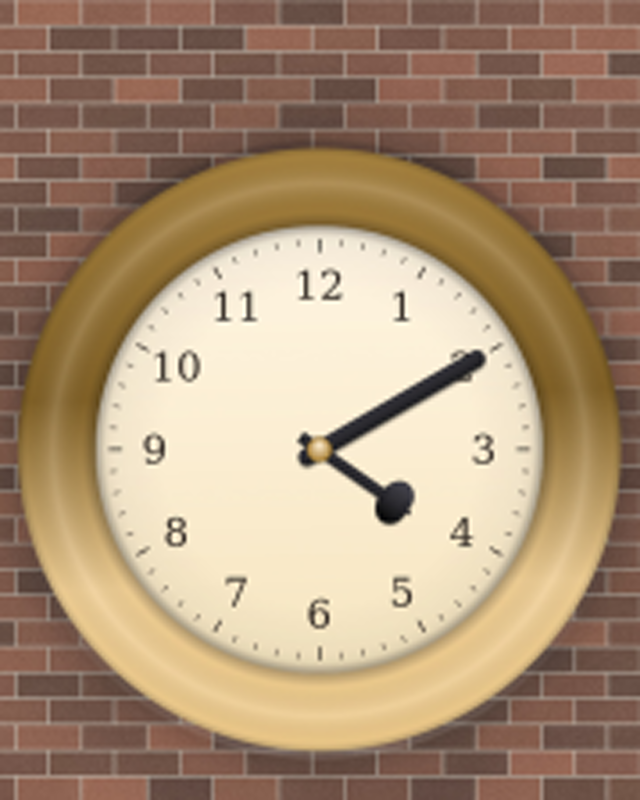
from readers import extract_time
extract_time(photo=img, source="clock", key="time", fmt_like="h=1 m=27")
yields h=4 m=10
